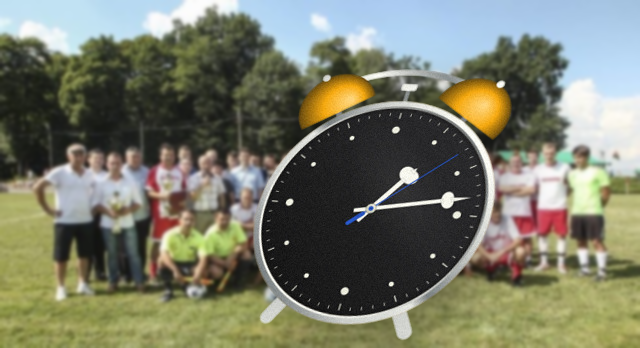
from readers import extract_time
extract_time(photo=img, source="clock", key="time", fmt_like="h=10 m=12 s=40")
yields h=1 m=13 s=8
